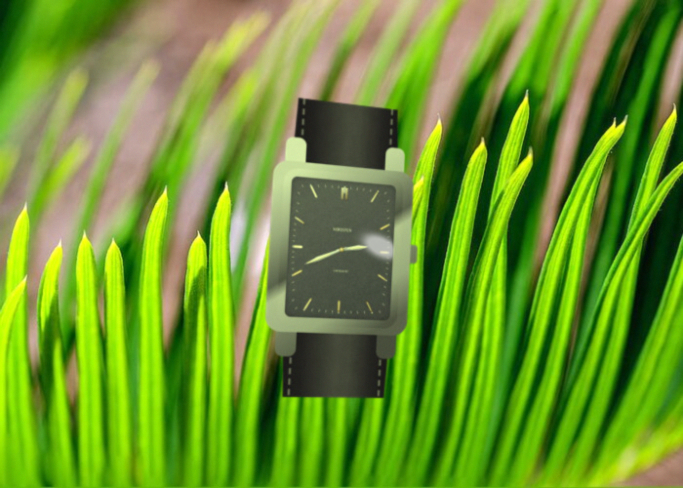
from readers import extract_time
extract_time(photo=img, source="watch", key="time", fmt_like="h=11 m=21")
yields h=2 m=41
